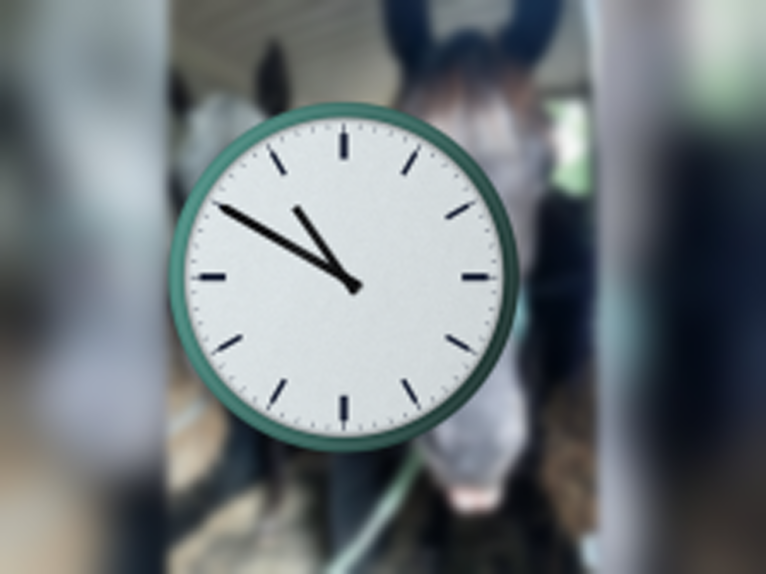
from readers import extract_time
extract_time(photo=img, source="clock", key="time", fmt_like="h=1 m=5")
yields h=10 m=50
